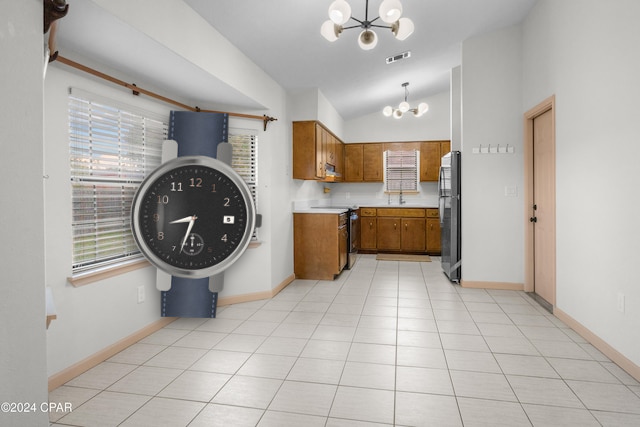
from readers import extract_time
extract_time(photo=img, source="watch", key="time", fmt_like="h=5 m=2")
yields h=8 m=33
